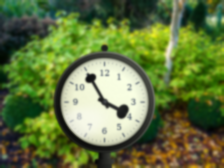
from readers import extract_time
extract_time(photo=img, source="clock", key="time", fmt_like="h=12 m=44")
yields h=3 m=55
